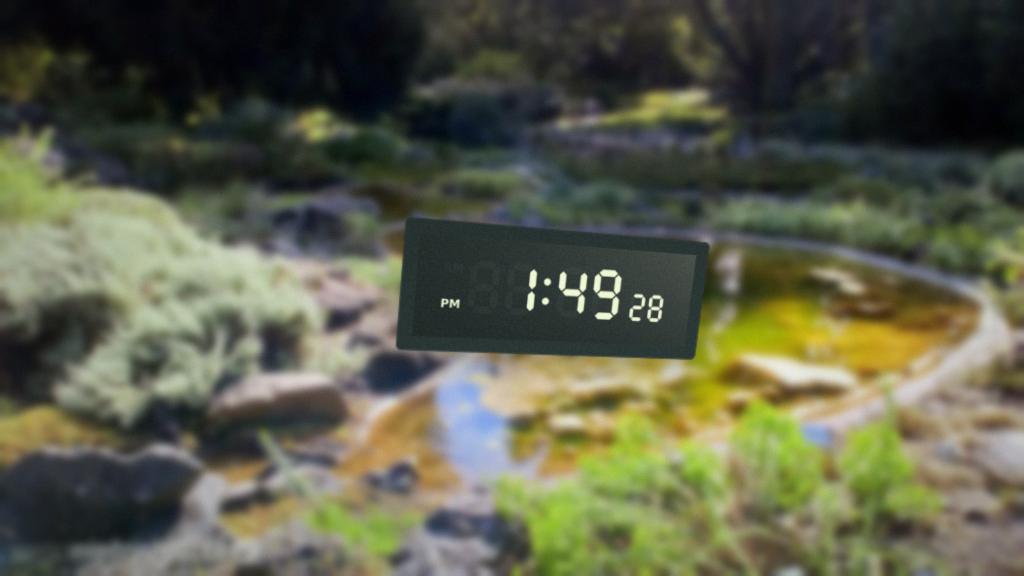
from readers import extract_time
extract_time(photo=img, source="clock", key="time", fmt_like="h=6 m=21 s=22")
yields h=1 m=49 s=28
